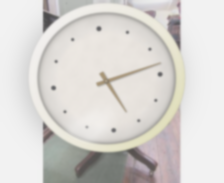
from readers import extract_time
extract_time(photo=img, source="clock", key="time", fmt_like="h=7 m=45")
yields h=5 m=13
